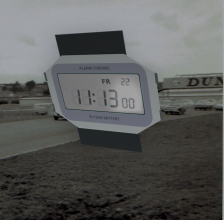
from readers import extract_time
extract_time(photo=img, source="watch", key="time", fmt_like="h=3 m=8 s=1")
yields h=11 m=13 s=0
